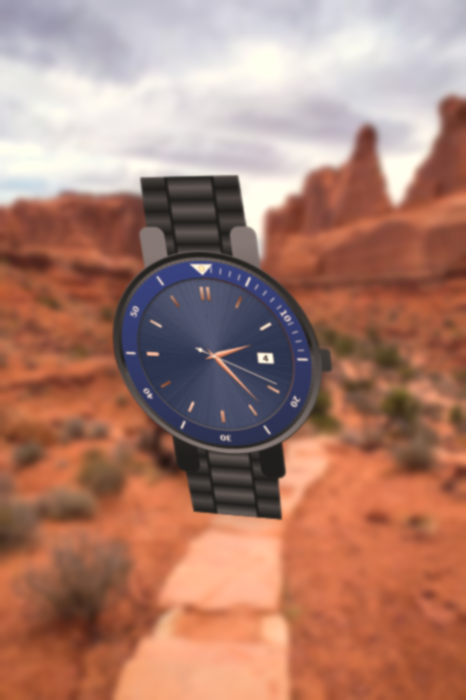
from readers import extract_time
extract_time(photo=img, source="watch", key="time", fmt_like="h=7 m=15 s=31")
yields h=2 m=23 s=19
